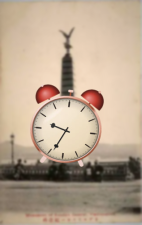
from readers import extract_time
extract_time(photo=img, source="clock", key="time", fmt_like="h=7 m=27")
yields h=9 m=34
